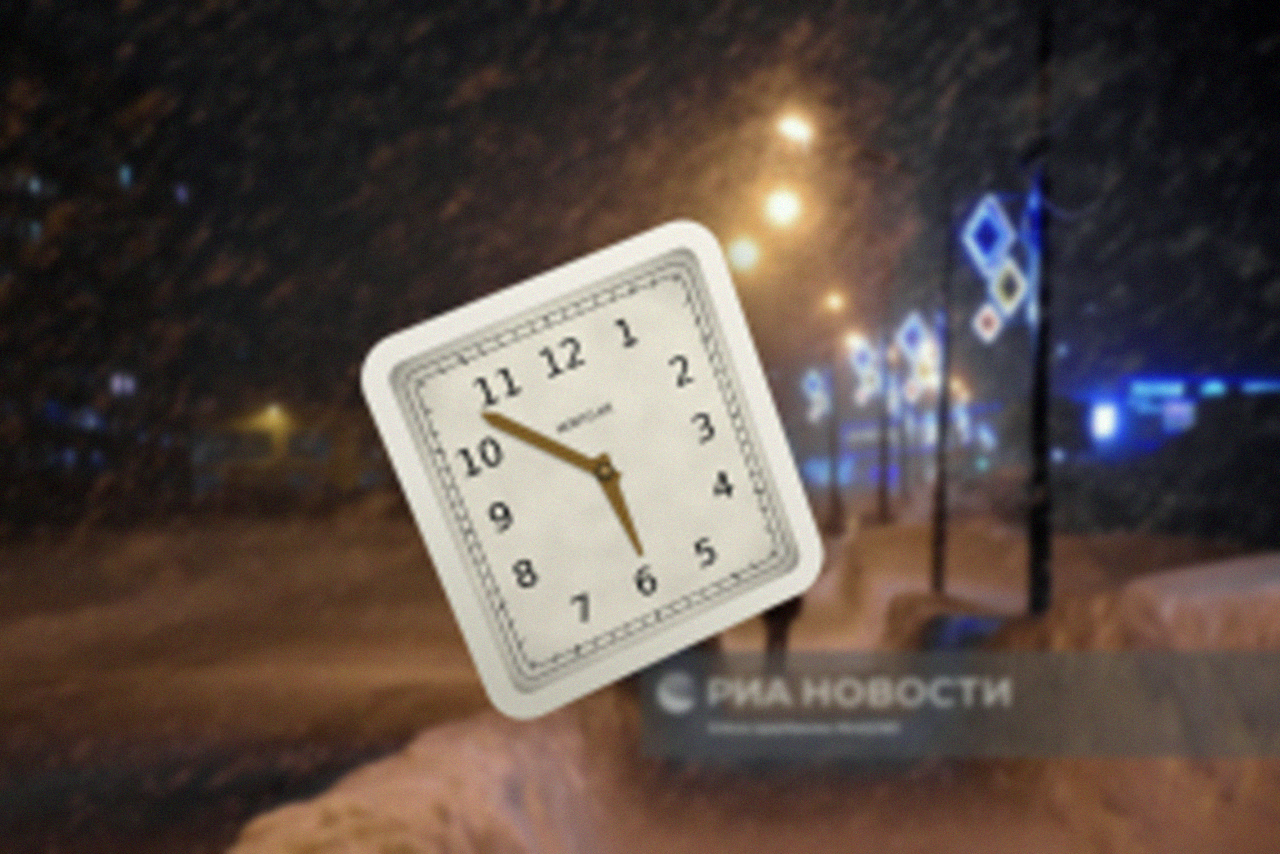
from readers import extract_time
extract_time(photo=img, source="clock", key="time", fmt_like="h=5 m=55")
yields h=5 m=53
